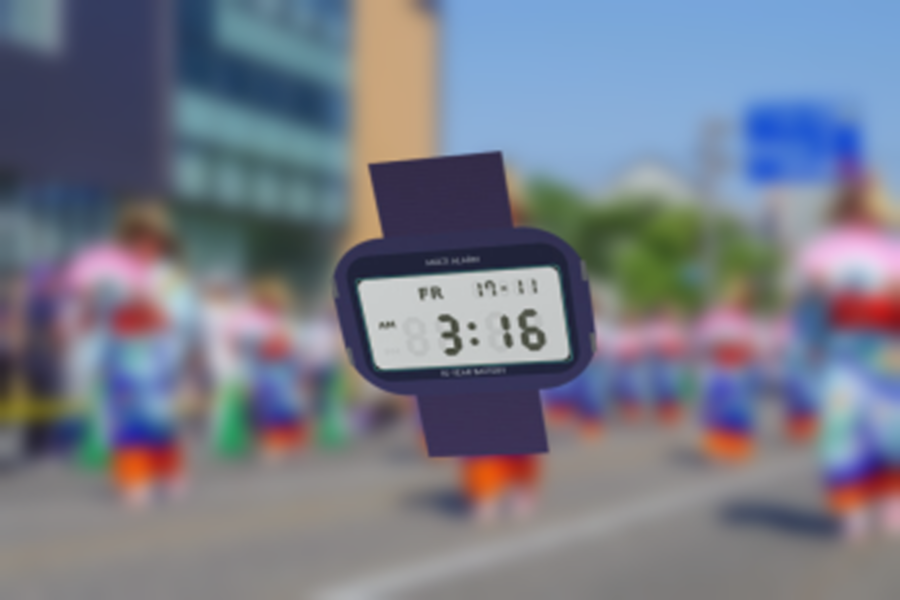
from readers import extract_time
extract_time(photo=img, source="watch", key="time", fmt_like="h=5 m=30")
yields h=3 m=16
